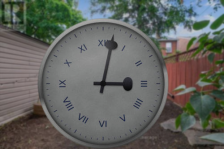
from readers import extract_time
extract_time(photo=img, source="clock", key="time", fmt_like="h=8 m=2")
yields h=3 m=2
